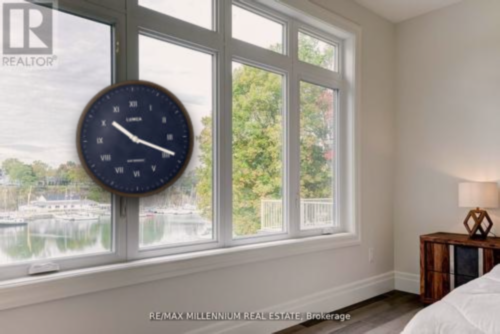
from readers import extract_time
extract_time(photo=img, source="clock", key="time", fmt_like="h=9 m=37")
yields h=10 m=19
